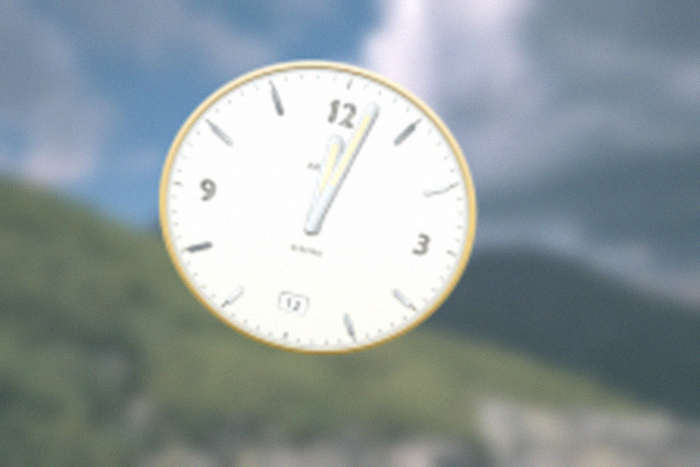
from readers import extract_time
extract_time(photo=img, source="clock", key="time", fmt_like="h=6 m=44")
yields h=12 m=2
